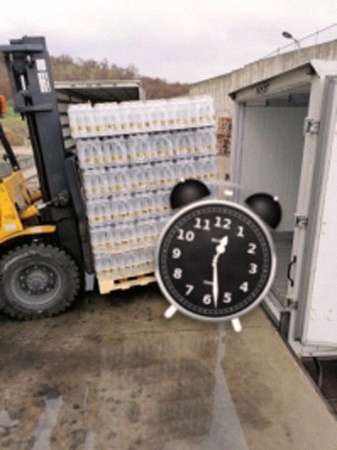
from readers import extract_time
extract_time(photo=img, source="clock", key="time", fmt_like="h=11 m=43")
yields h=12 m=28
